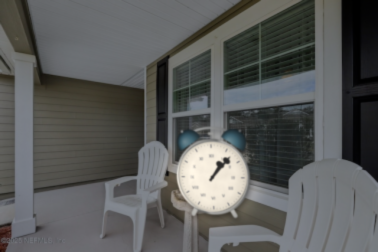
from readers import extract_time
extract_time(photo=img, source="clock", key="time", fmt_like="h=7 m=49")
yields h=1 m=7
